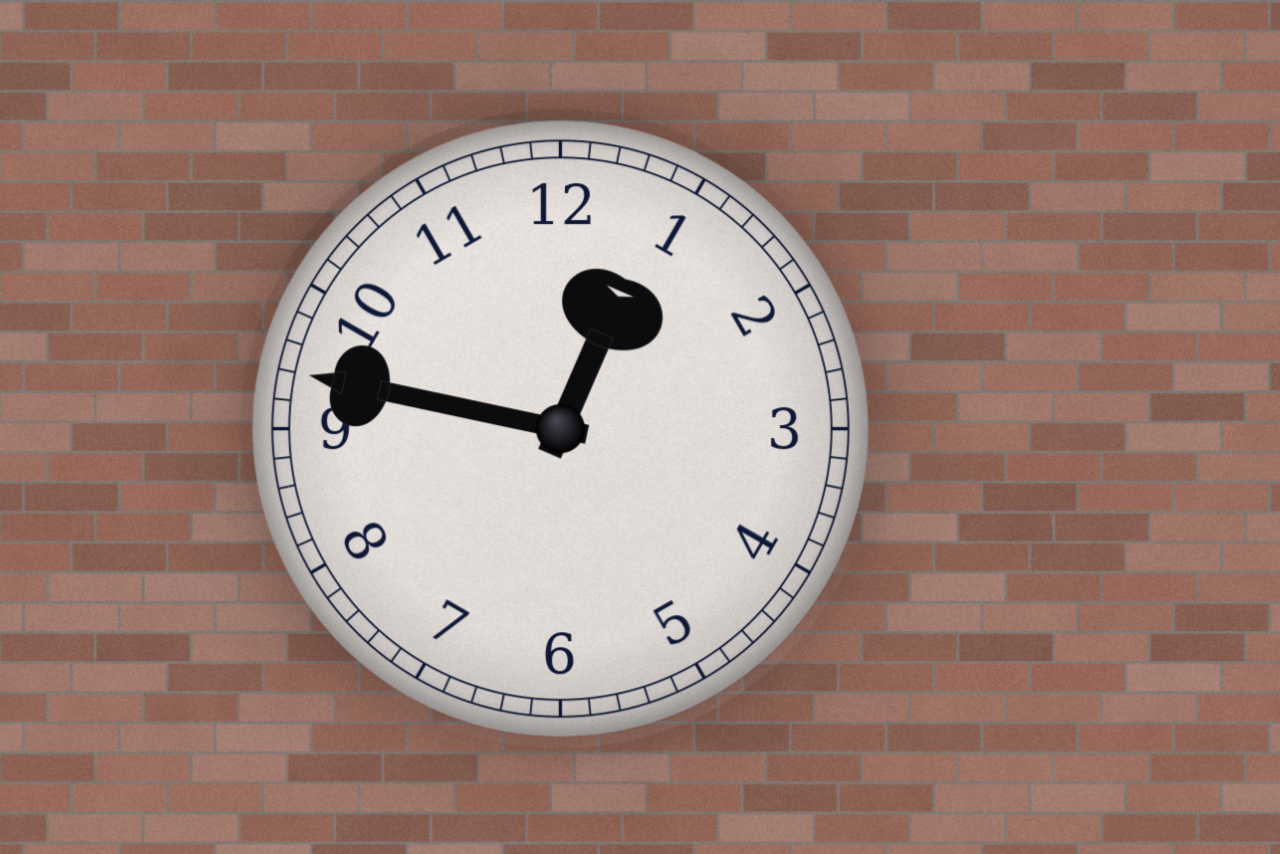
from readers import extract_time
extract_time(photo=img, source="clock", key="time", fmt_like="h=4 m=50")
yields h=12 m=47
